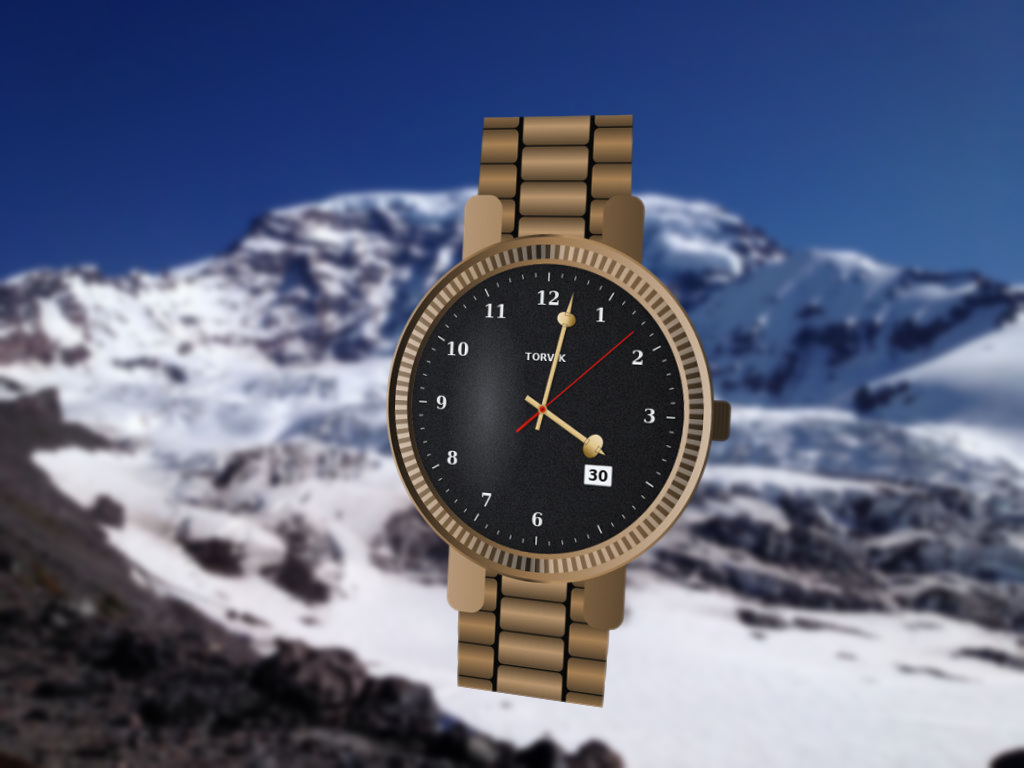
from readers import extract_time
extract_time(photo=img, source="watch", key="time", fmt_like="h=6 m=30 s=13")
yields h=4 m=2 s=8
